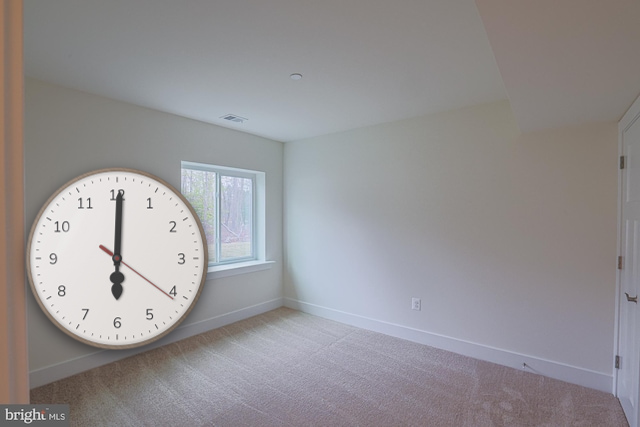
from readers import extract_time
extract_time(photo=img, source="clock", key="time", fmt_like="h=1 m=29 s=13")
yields h=6 m=0 s=21
